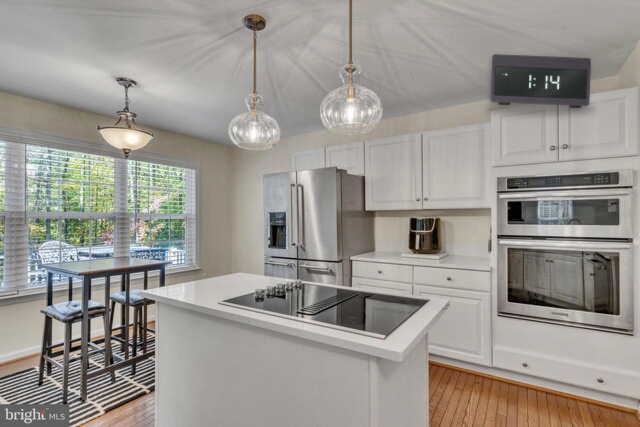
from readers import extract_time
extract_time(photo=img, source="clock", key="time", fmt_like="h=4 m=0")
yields h=1 m=14
